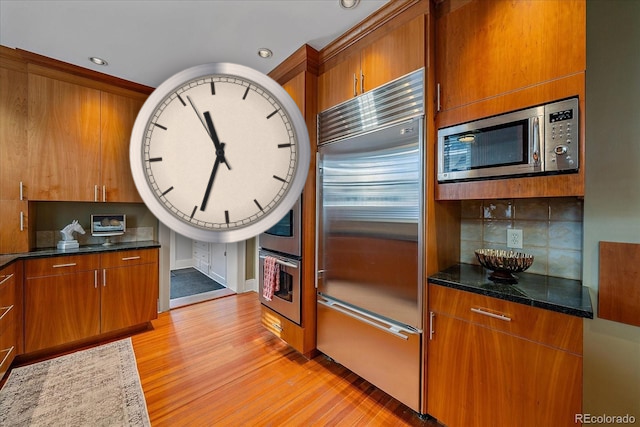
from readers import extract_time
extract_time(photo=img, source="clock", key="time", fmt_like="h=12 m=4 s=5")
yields h=11 m=33 s=56
